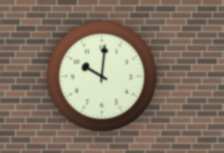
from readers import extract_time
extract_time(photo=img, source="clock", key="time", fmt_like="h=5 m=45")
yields h=10 m=1
